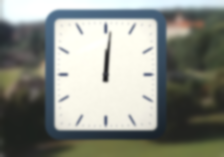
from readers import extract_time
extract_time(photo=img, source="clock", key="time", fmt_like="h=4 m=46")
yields h=12 m=1
